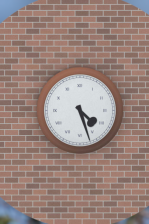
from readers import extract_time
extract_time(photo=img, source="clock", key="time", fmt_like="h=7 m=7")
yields h=4 m=27
